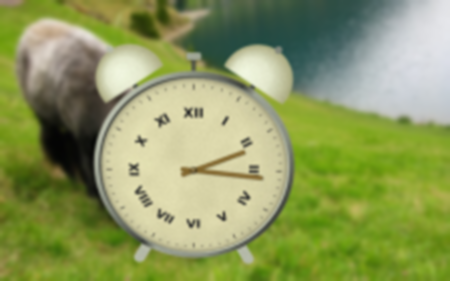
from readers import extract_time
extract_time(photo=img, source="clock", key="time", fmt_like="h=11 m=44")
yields h=2 m=16
